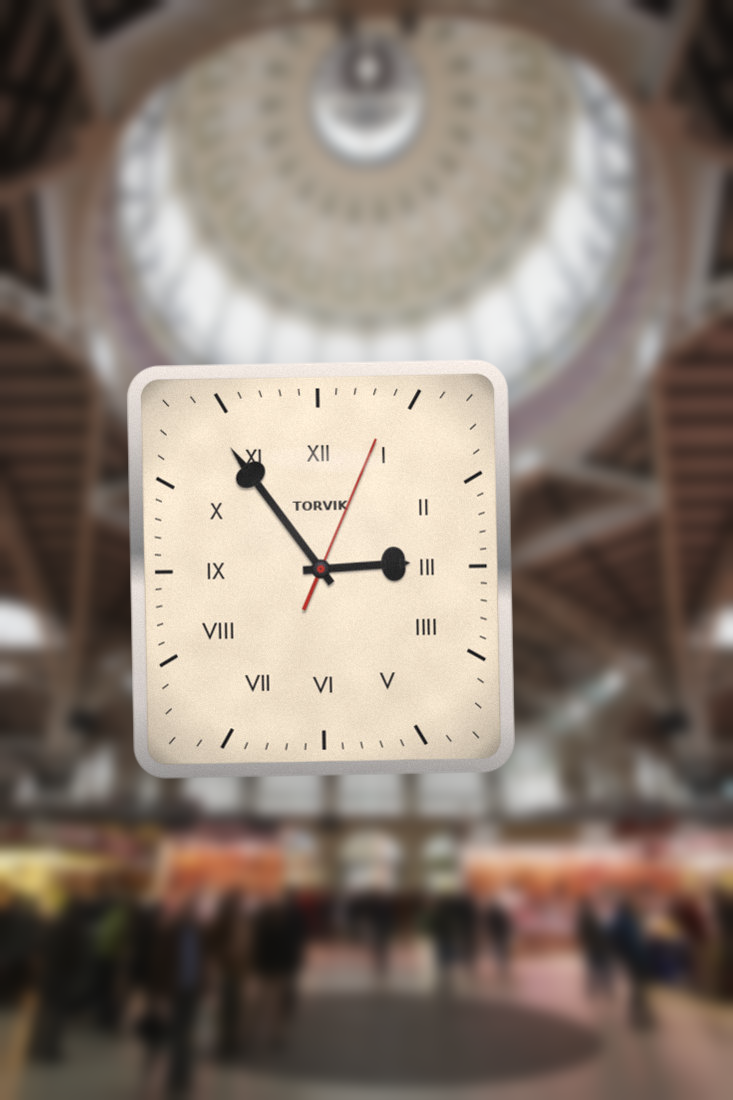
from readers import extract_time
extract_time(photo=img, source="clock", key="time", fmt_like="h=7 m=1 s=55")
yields h=2 m=54 s=4
